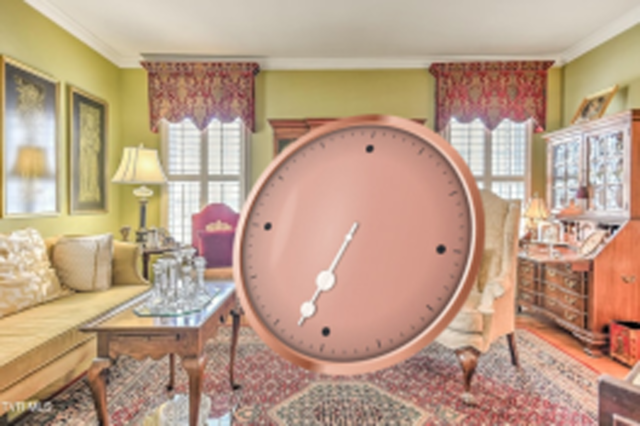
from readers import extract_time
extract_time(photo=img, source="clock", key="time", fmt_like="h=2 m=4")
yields h=6 m=33
